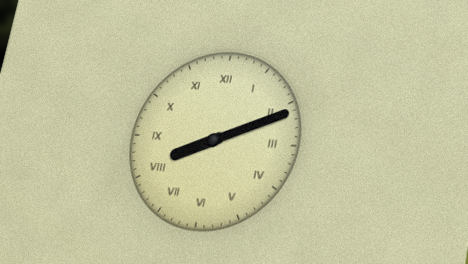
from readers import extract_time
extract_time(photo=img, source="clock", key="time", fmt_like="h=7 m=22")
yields h=8 m=11
